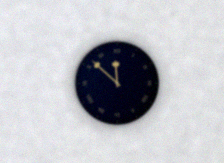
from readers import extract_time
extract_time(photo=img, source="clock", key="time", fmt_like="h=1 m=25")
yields h=11 m=52
